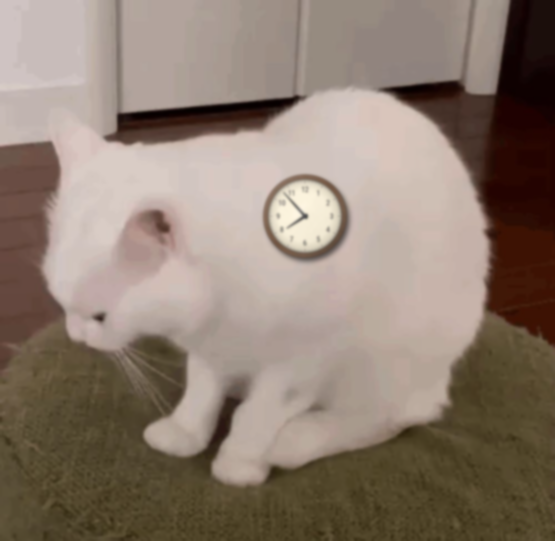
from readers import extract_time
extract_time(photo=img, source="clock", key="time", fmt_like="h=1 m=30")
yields h=7 m=53
